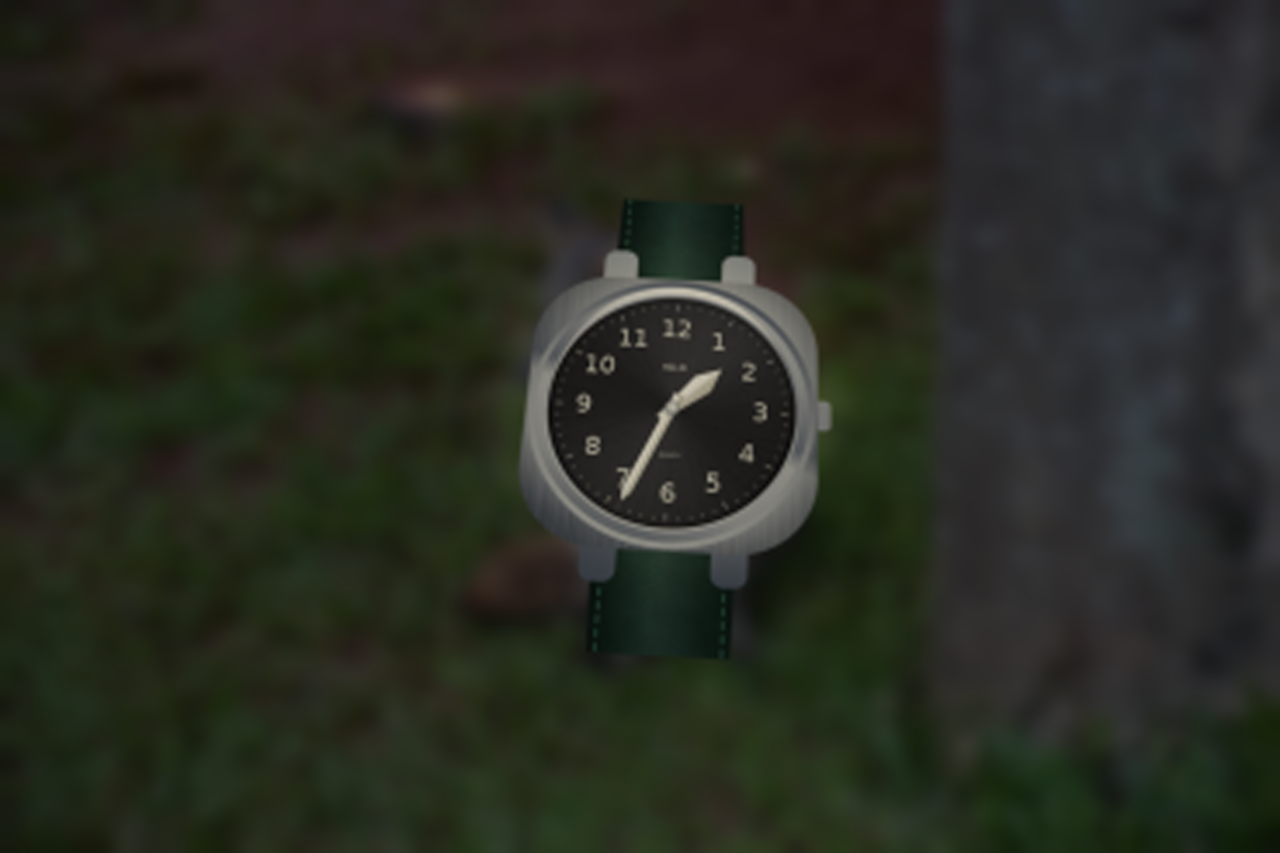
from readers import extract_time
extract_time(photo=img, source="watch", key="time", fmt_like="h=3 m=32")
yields h=1 m=34
